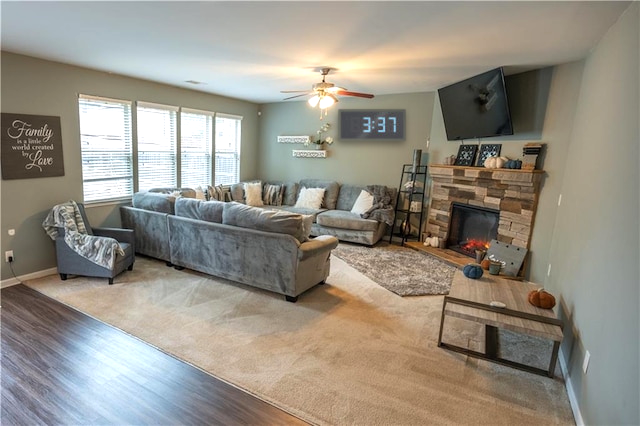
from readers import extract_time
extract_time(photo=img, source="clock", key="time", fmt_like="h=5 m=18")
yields h=3 m=37
